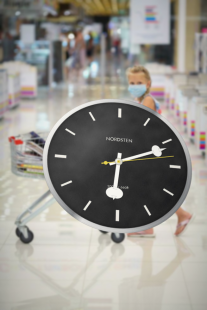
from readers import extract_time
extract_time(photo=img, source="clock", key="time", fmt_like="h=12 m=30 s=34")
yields h=6 m=11 s=13
